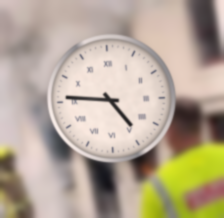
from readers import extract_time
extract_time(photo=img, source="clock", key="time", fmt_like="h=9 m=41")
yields h=4 m=46
